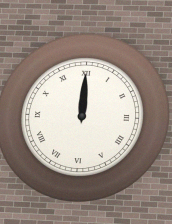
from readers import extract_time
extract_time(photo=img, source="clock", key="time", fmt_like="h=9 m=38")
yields h=12 m=0
